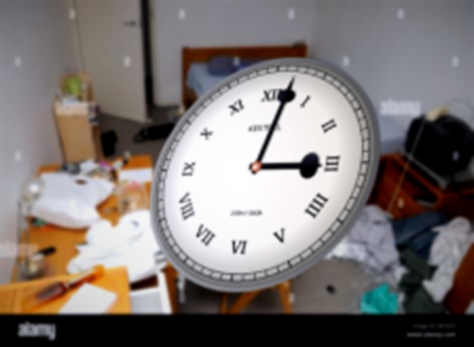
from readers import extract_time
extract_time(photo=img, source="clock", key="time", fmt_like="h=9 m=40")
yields h=3 m=2
